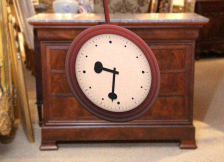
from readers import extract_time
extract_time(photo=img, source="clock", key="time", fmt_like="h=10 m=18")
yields h=9 m=32
